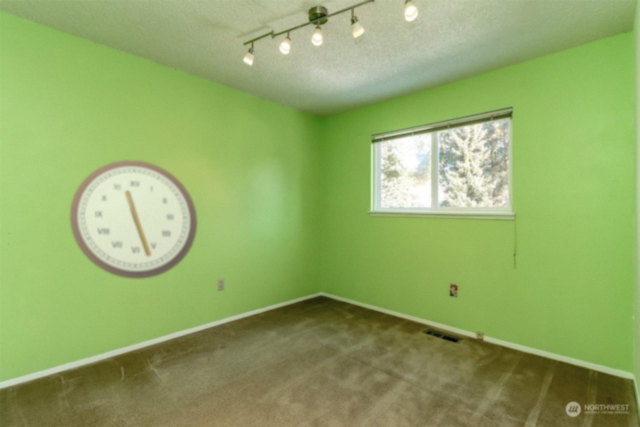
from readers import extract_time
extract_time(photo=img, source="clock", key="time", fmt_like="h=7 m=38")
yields h=11 m=27
